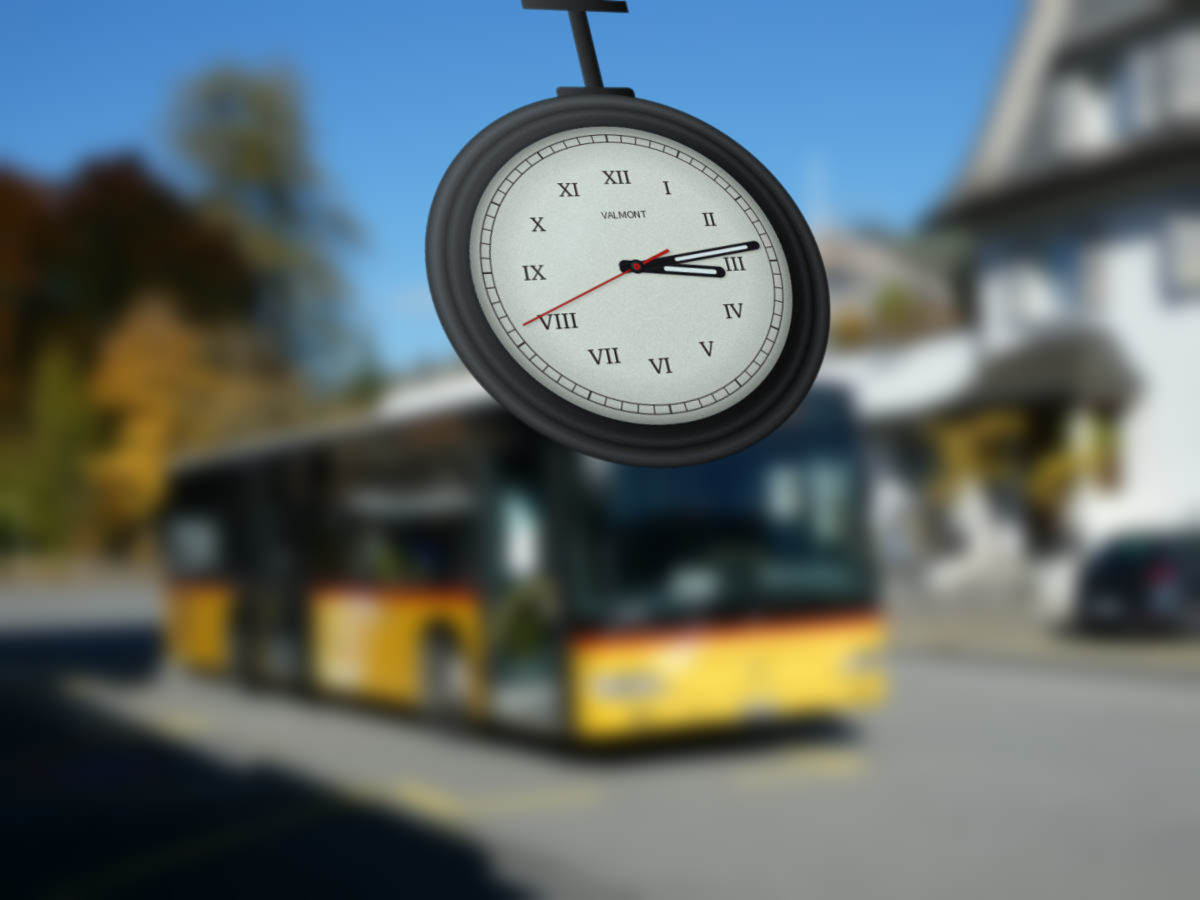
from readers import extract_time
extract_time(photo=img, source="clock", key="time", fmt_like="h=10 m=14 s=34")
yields h=3 m=13 s=41
